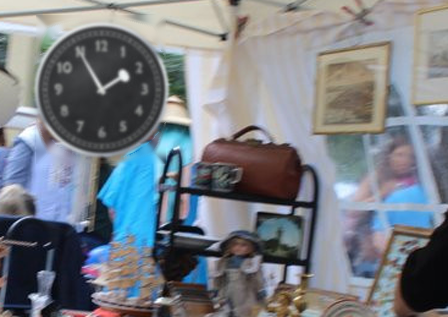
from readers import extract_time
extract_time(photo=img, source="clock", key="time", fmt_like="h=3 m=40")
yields h=1 m=55
